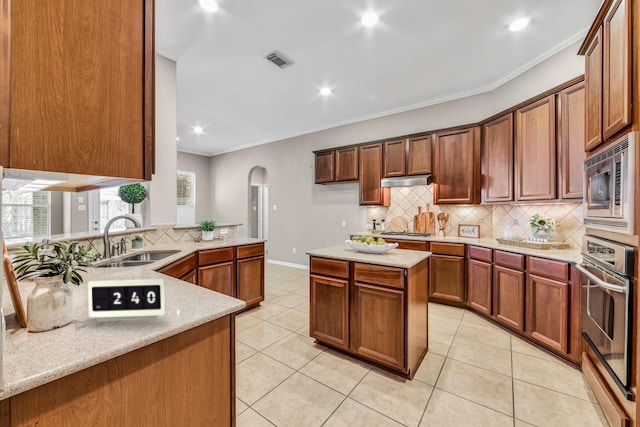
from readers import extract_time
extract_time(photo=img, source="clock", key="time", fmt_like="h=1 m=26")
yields h=2 m=40
